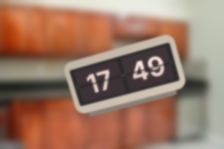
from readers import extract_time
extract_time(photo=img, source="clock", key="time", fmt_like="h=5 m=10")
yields h=17 m=49
